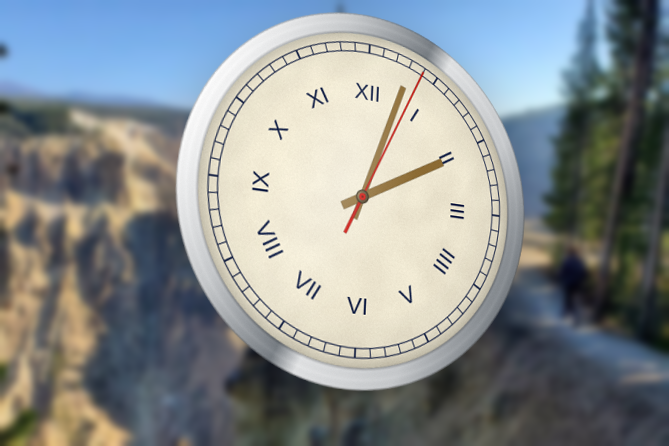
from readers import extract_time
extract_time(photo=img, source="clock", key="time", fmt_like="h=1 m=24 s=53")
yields h=2 m=3 s=4
